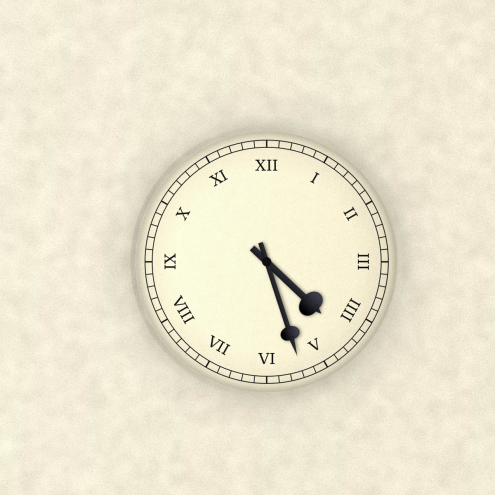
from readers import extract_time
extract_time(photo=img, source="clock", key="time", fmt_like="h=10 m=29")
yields h=4 m=27
